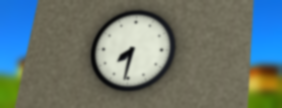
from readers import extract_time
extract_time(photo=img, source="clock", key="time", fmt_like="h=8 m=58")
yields h=7 m=31
